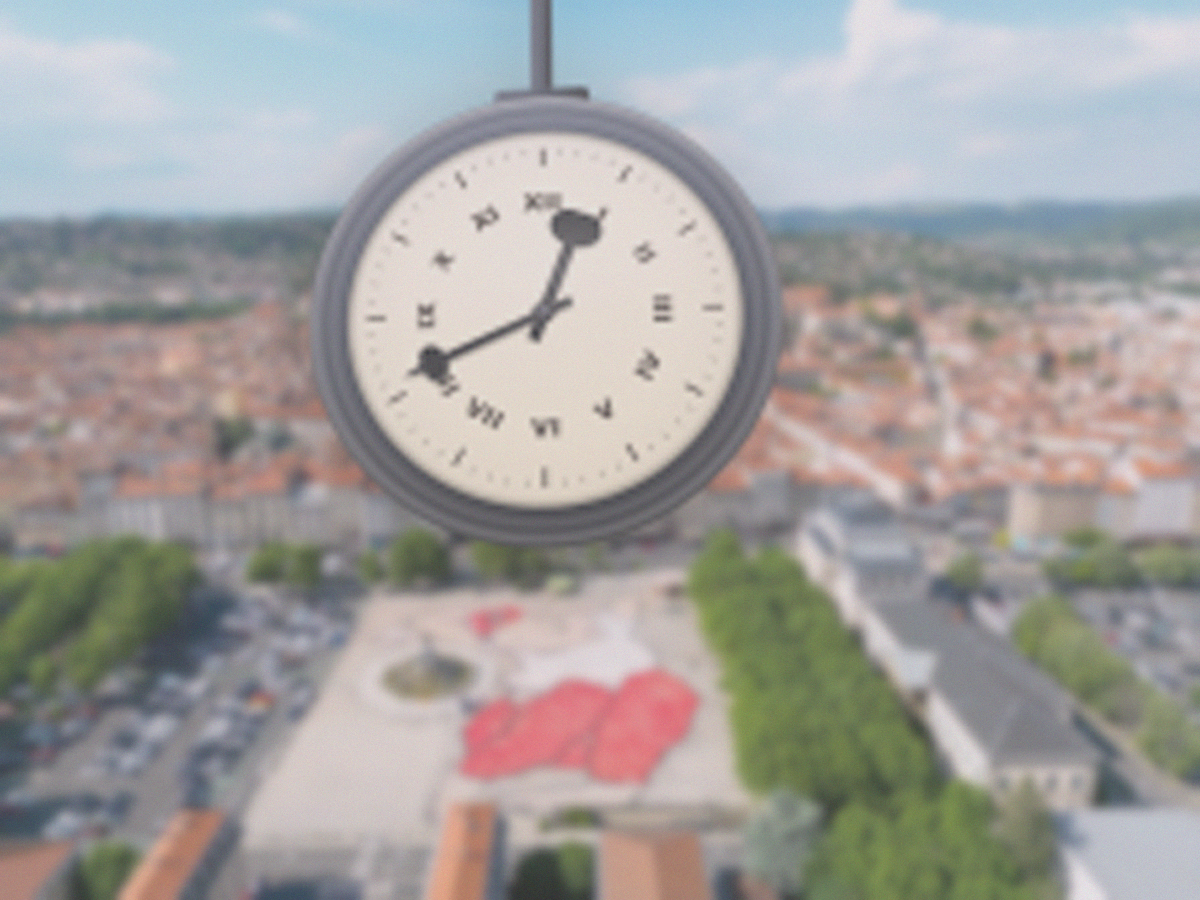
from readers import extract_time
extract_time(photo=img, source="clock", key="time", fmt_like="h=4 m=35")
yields h=12 m=41
